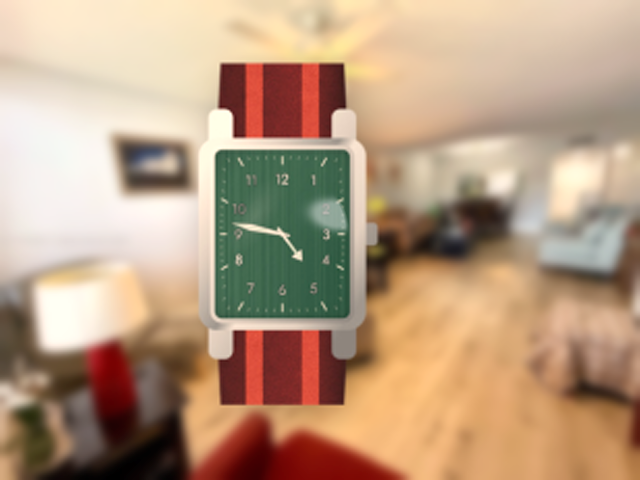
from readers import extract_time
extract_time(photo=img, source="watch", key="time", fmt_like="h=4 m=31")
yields h=4 m=47
